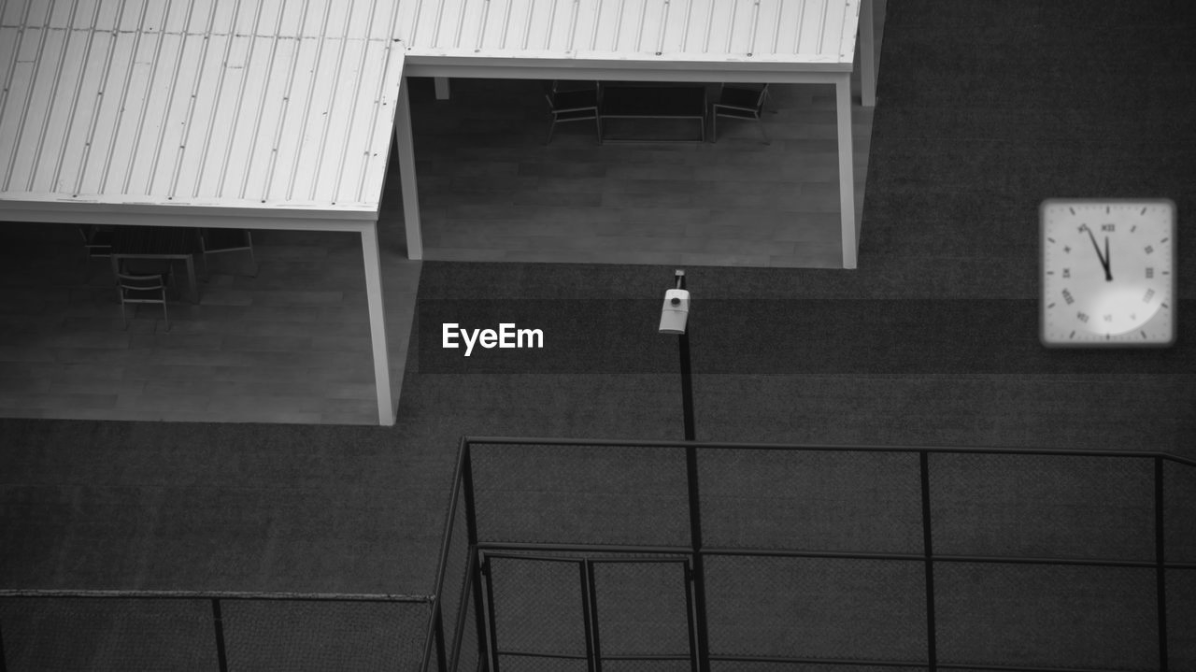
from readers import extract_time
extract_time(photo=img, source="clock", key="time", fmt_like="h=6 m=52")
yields h=11 m=56
